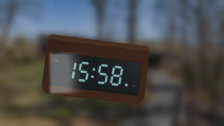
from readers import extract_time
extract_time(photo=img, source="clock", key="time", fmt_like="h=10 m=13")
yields h=15 m=58
